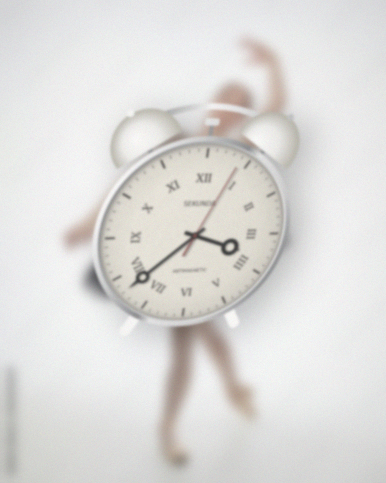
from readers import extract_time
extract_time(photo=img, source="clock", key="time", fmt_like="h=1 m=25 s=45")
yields h=3 m=38 s=4
